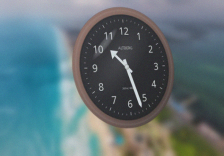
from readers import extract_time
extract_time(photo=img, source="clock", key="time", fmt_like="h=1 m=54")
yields h=10 m=27
